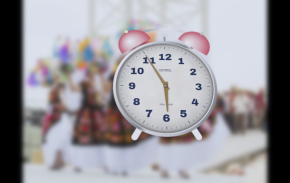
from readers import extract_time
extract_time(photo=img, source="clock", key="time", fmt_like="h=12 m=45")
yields h=5 m=55
